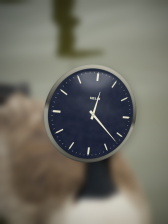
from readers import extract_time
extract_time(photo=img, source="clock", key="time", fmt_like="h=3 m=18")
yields h=12 m=22
